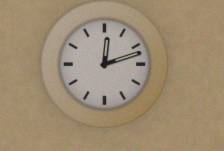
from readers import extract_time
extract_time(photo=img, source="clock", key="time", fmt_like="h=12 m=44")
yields h=12 m=12
